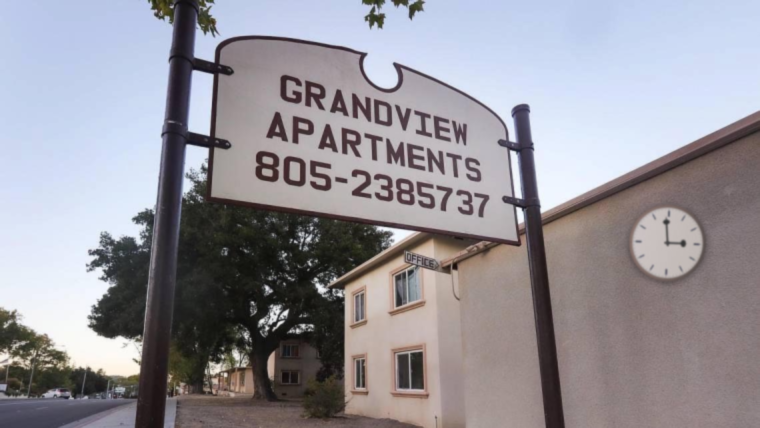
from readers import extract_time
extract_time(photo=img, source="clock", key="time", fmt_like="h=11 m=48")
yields h=2 m=59
